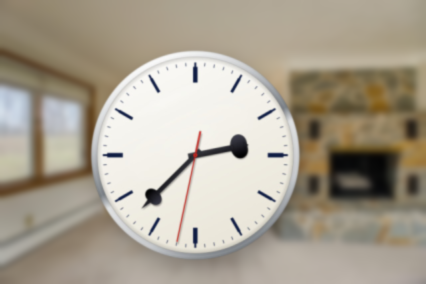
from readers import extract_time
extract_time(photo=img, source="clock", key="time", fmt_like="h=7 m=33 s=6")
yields h=2 m=37 s=32
